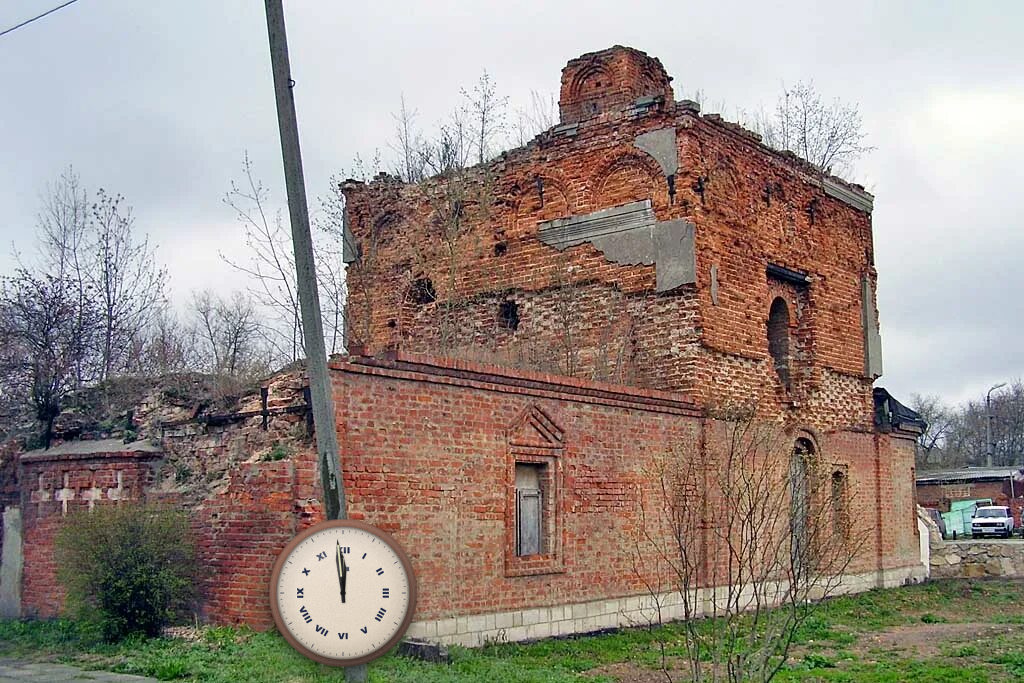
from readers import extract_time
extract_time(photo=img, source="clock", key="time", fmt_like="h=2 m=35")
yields h=11 m=59
